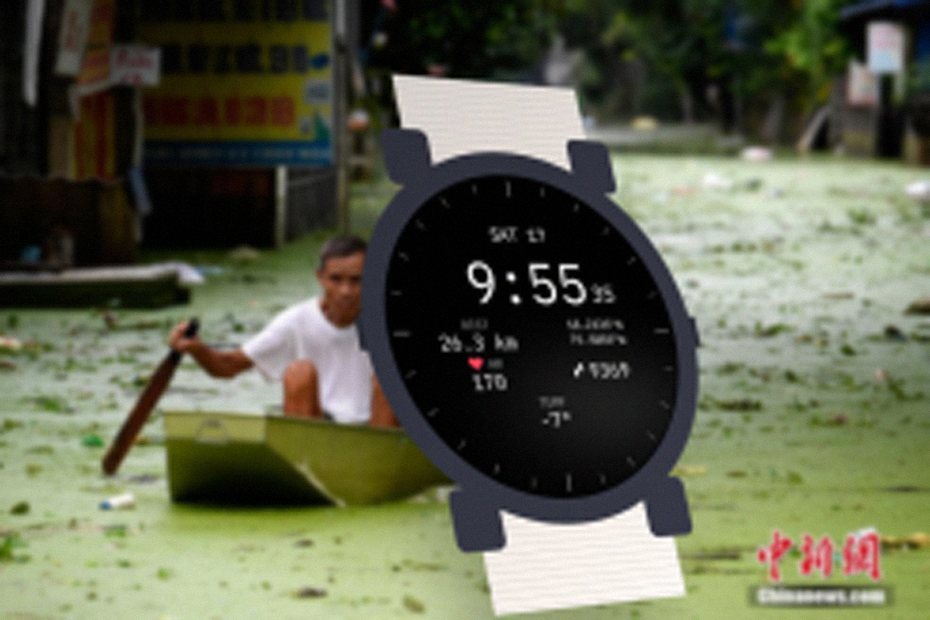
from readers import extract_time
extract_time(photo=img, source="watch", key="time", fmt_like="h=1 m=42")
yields h=9 m=55
